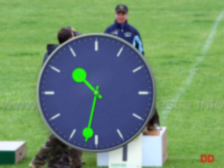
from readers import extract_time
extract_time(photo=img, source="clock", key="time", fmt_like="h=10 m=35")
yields h=10 m=32
